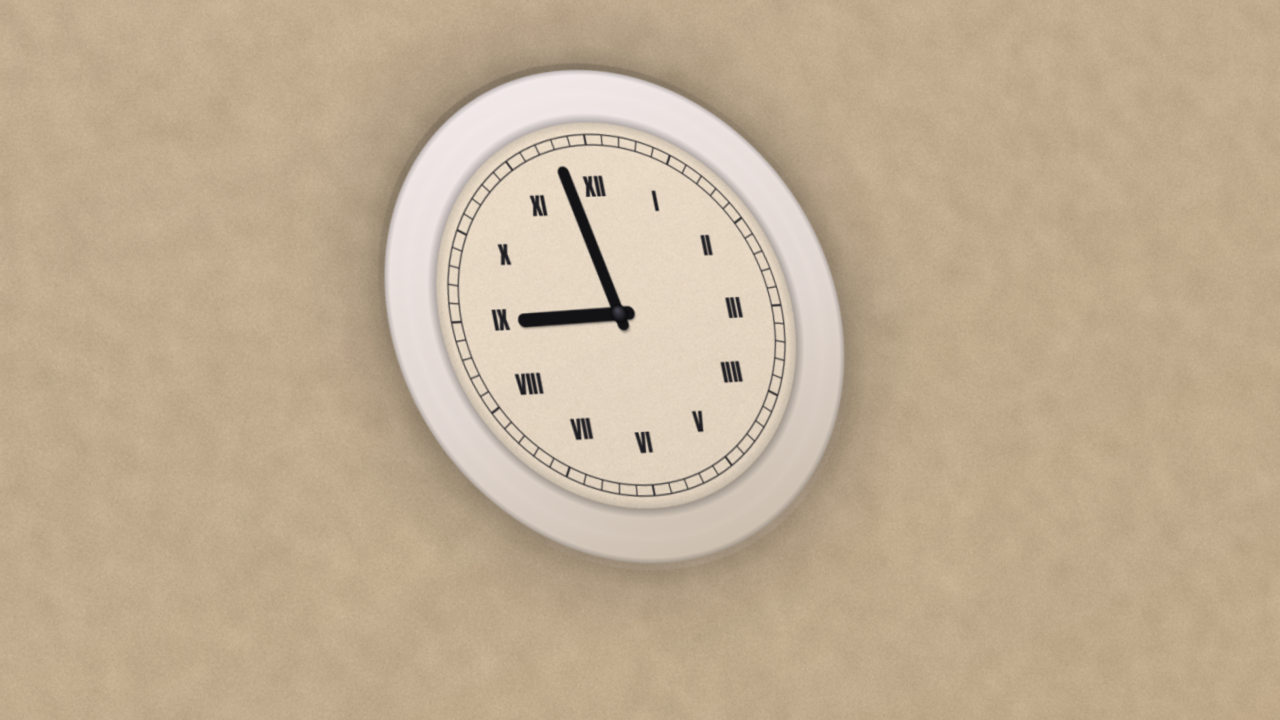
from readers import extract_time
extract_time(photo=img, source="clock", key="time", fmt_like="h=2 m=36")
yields h=8 m=58
